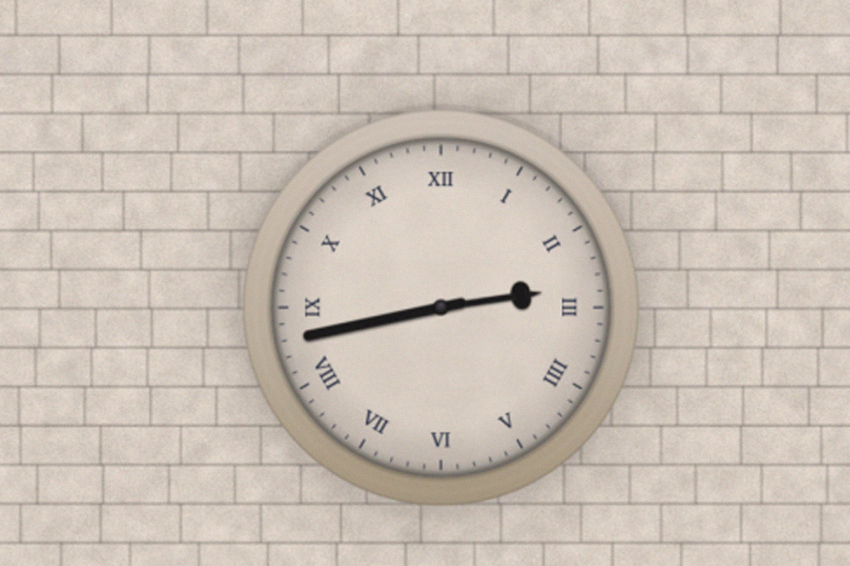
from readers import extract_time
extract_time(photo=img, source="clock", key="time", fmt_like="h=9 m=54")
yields h=2 m=43
